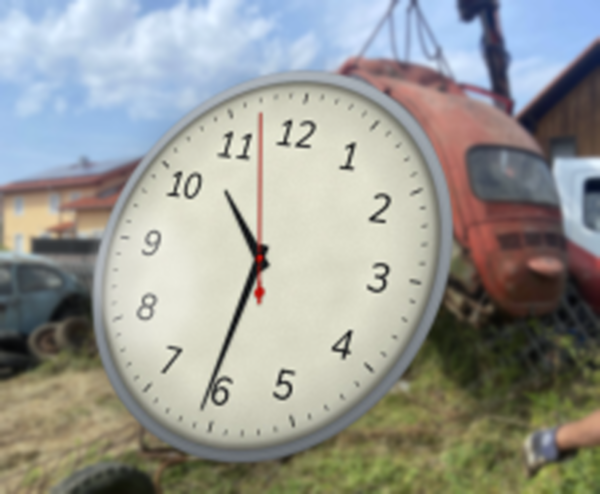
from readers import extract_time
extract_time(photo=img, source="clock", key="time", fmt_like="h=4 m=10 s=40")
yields h=10 m=30 s=57
